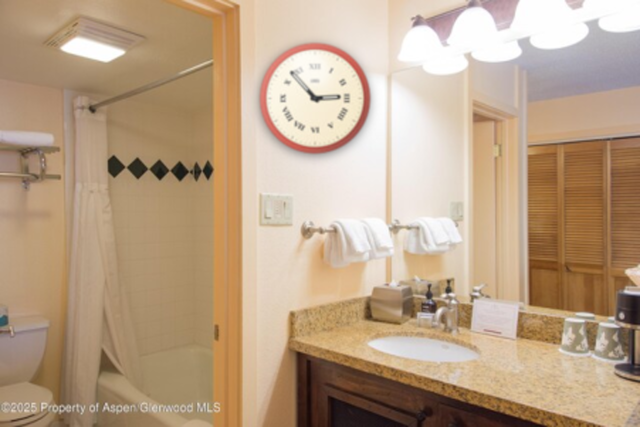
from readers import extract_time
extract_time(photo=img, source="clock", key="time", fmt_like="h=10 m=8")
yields h=2 m=53
